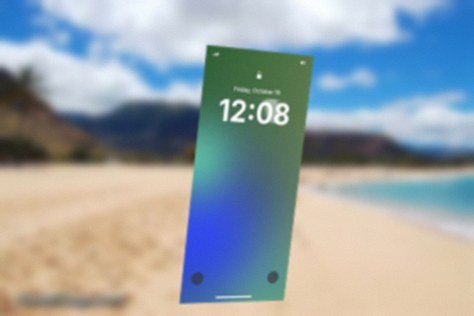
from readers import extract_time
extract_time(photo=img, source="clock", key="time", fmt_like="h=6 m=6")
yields h=12 m=8
